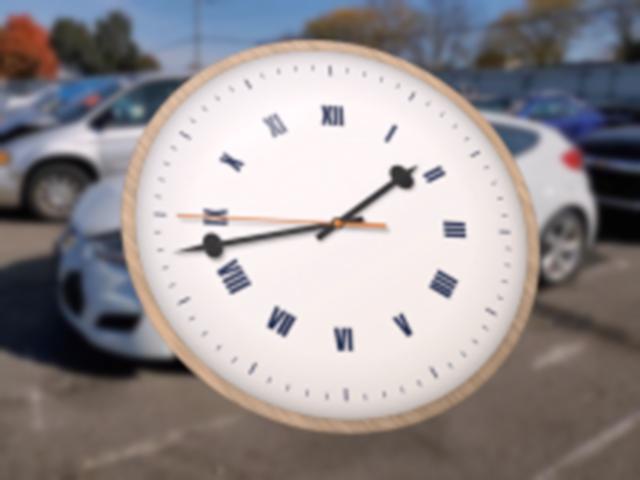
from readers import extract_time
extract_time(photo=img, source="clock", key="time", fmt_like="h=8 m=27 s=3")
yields h=1 m=42 s=45
